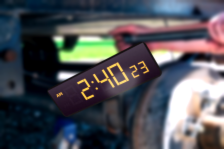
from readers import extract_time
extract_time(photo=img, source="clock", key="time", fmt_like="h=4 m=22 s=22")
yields h=2 m=40 s=23
